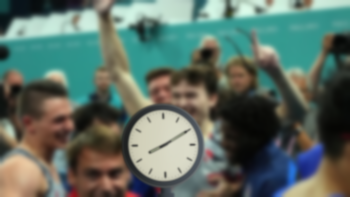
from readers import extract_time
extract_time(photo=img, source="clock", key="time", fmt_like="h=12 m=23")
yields h=8 m=10
